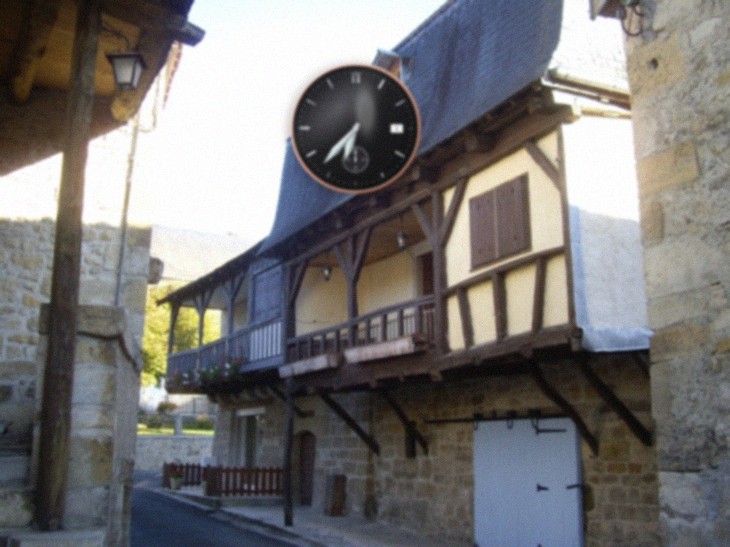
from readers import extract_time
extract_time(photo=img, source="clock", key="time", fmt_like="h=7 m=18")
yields h=6 m=37
